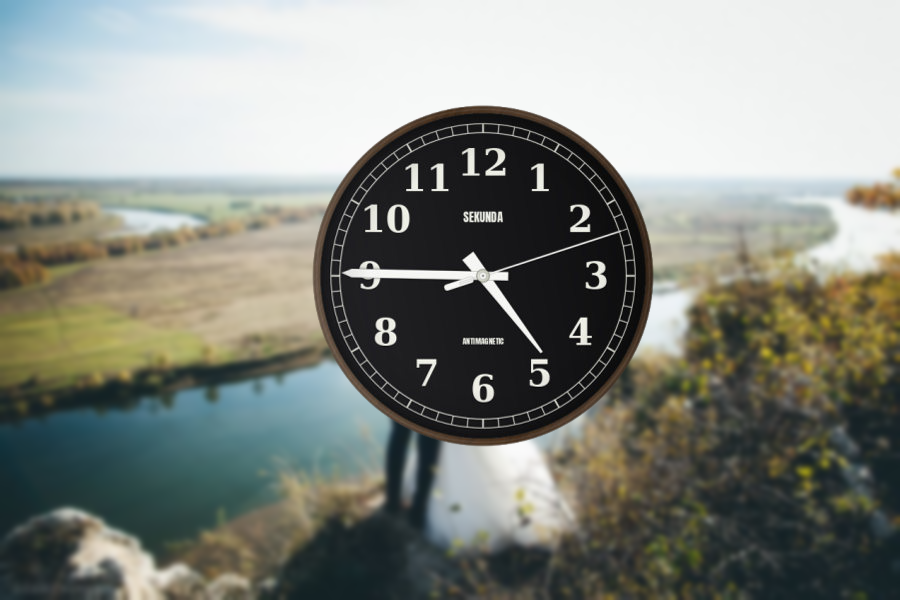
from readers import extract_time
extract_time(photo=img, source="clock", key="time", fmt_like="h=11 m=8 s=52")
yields h=4 m=45 s=12
